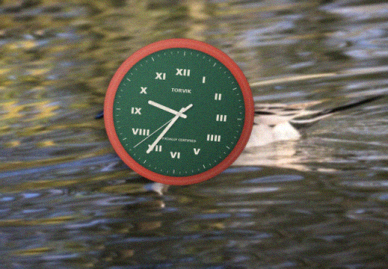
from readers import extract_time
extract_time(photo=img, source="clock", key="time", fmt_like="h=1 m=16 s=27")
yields h=9 m=35 s=38
